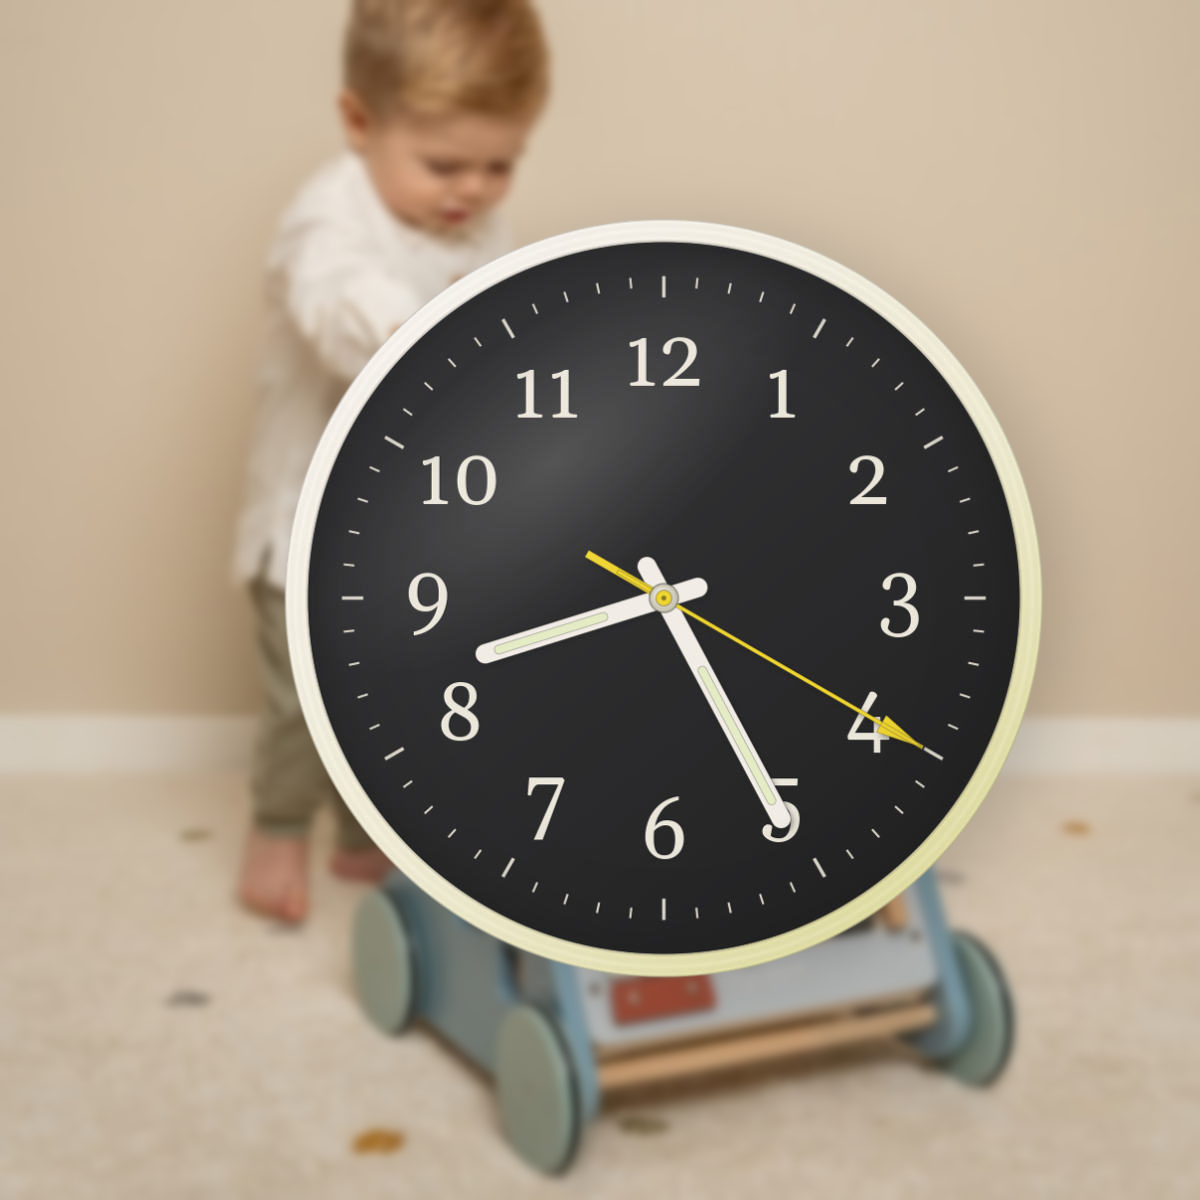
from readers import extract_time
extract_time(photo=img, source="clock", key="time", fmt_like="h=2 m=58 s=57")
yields h=8 m=25 s=20
